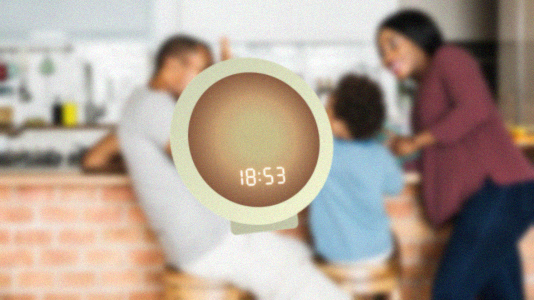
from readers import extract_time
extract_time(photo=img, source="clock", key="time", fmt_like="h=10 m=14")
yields h=18 m=53
